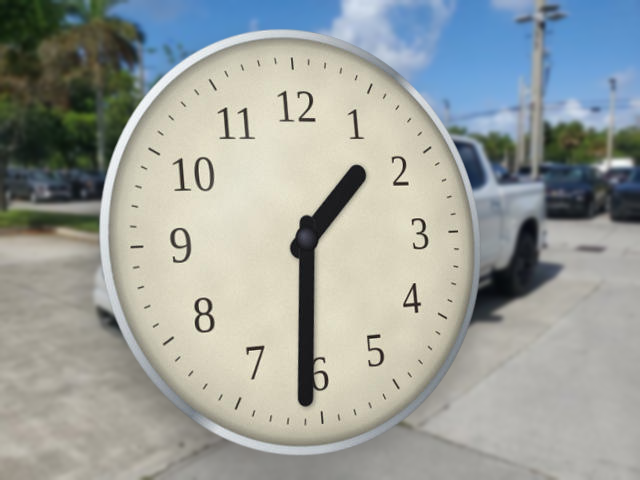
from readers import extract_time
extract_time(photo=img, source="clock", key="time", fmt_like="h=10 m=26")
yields h=1 m=31
